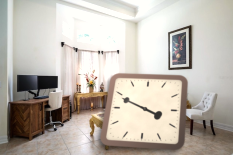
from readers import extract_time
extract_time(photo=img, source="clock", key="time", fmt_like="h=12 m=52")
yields h=3 m=49
